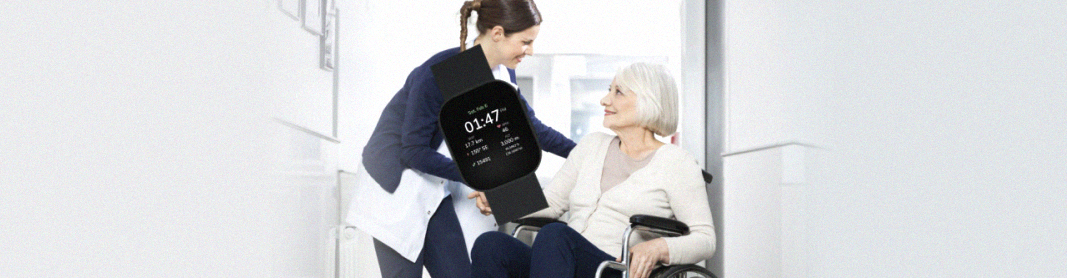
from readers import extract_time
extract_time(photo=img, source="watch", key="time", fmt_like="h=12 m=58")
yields h=1 m=47
